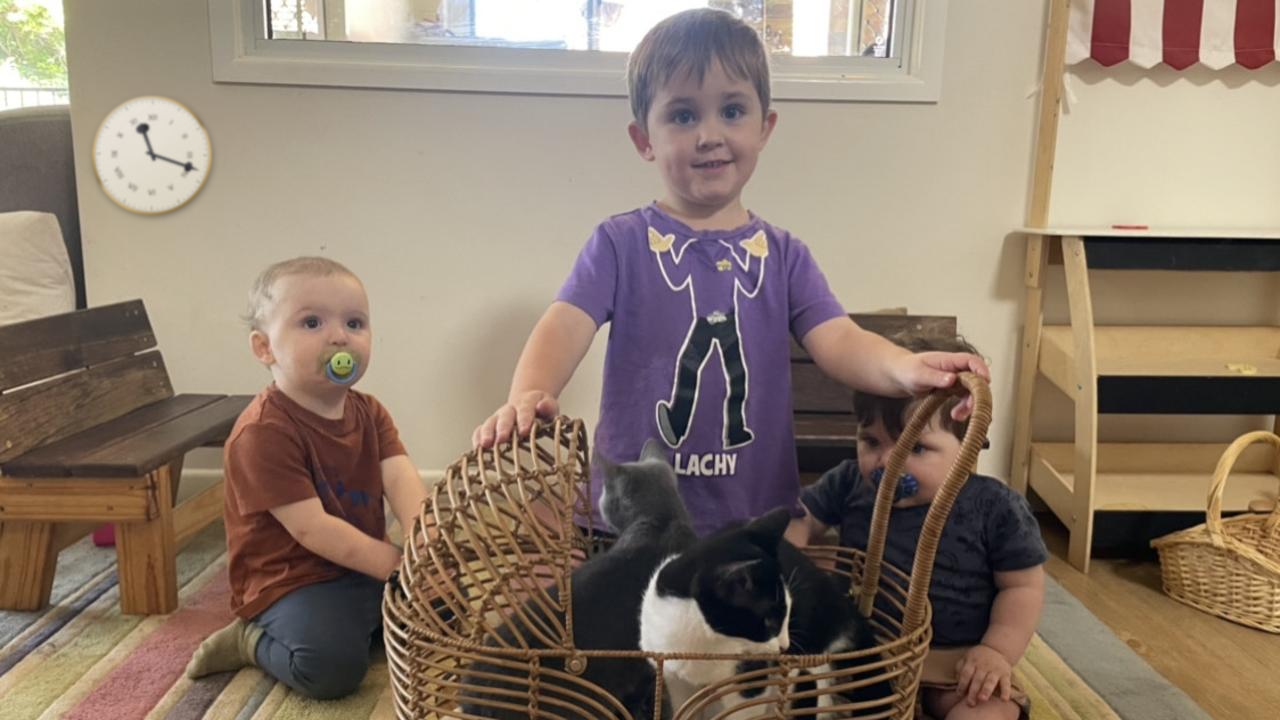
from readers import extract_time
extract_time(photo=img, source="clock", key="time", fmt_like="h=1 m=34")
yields h=11 m=18
